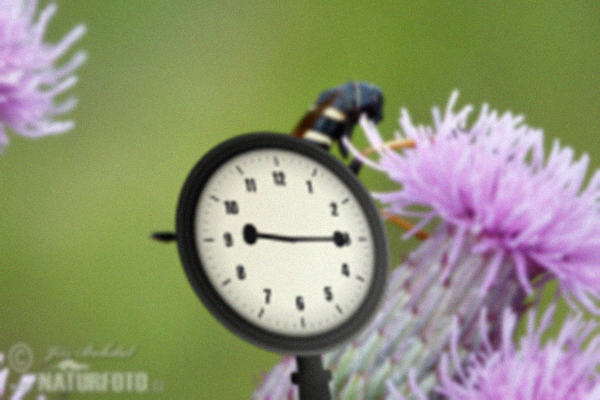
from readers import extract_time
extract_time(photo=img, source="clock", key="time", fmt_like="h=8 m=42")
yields h=9 m=15
